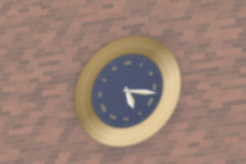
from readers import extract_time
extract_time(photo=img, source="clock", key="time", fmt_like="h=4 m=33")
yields h=5 m=17
